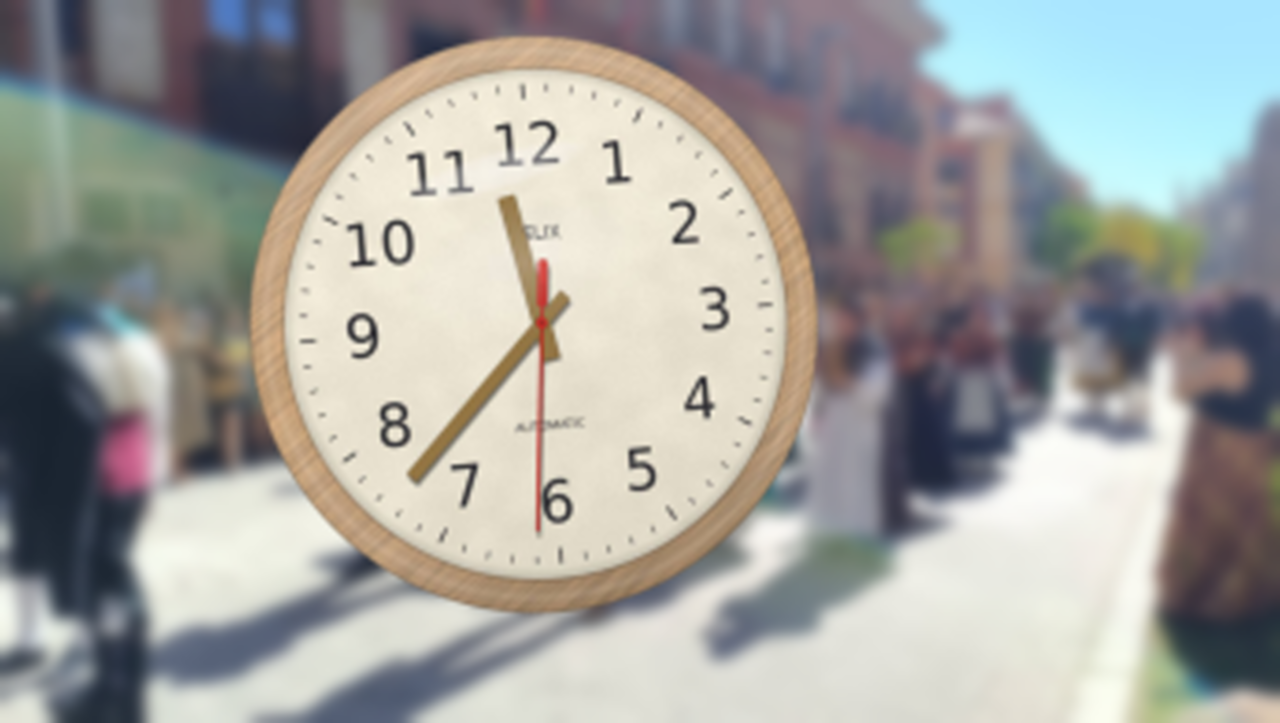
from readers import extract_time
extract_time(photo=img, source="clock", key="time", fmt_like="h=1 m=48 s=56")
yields h=11 m=37 s=31
